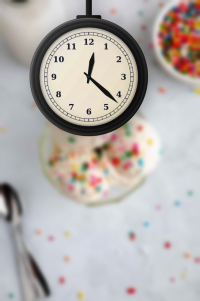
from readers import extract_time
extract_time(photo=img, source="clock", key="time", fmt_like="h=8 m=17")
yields h=12 m=22
